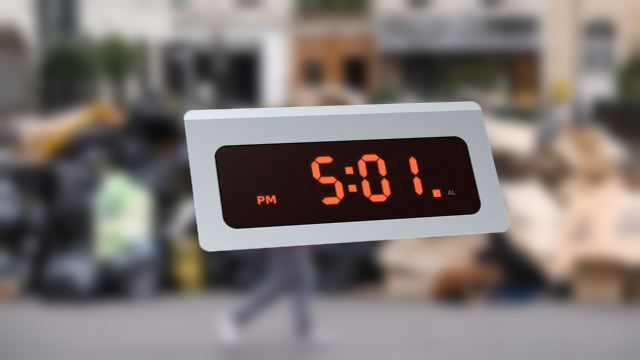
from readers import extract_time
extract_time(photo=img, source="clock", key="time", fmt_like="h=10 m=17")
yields h=5 m=1
